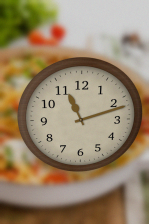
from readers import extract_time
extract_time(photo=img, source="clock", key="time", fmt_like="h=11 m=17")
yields h=11 m=12
